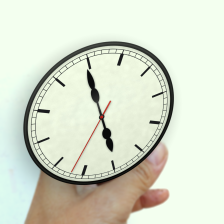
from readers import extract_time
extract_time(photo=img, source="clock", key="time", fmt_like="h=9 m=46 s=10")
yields h=4 m=54 s=32
